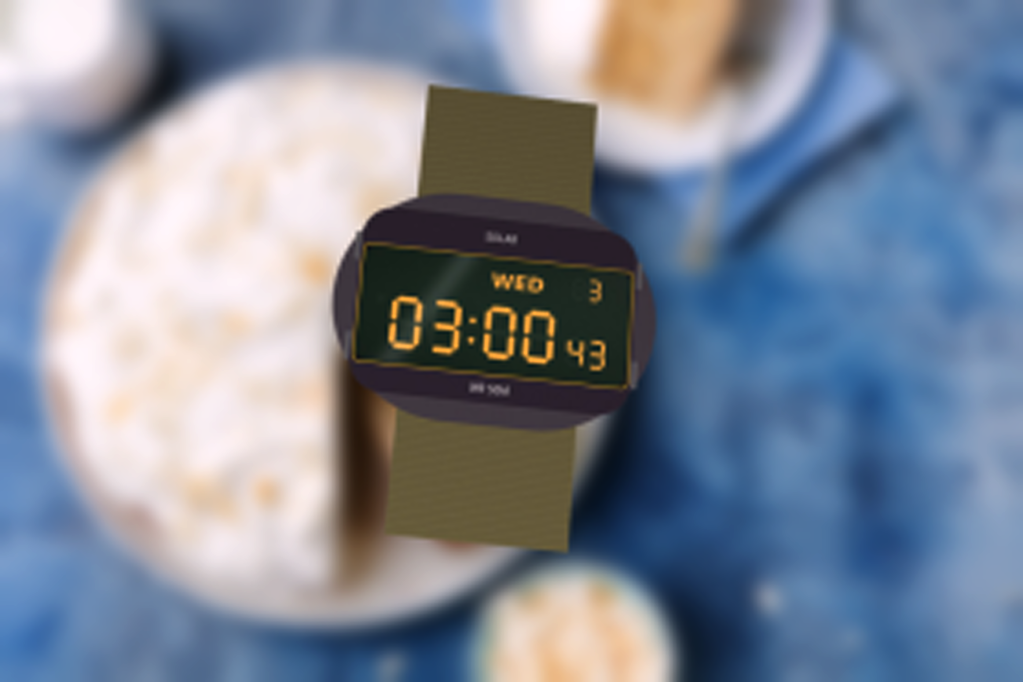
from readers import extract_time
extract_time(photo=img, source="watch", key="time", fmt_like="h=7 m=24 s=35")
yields h=3 m=0 s=43
